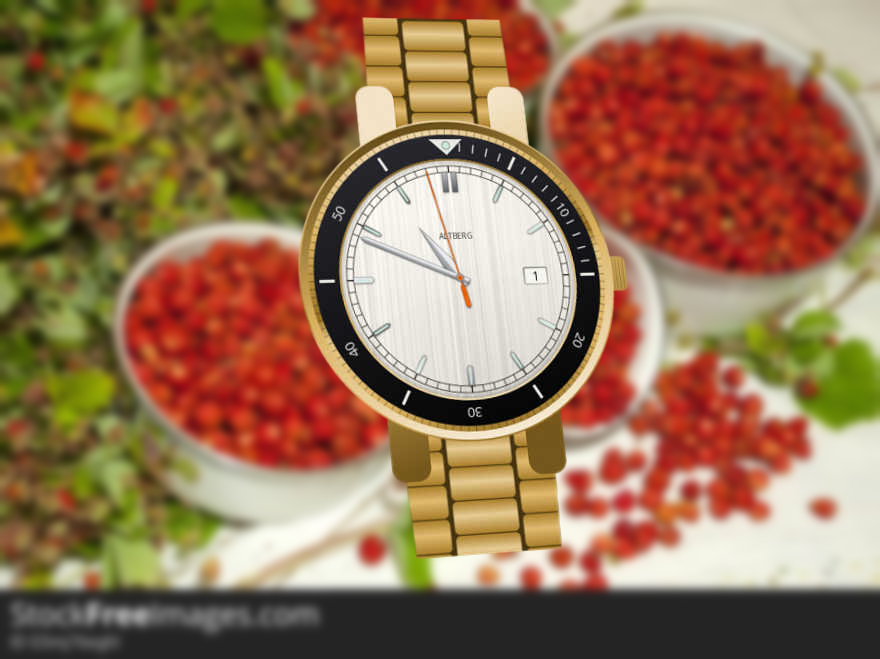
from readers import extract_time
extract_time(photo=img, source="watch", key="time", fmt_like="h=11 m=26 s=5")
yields h=10 m=48 s=58
